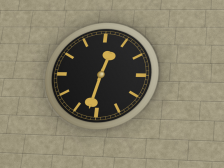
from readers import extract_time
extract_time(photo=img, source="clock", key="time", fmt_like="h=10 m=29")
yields h=12 m=32
